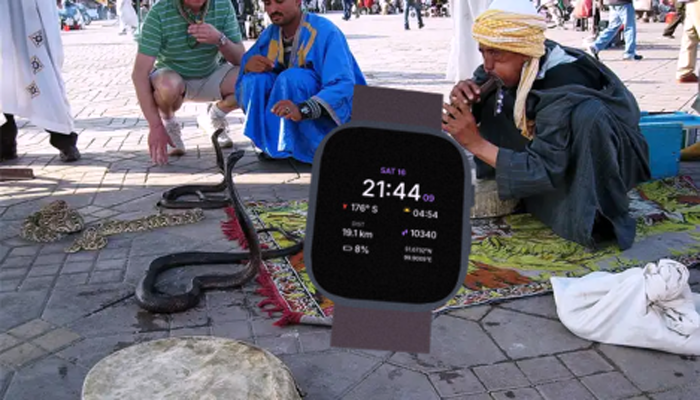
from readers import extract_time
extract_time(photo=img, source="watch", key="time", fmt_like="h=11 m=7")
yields h=21 m=44
